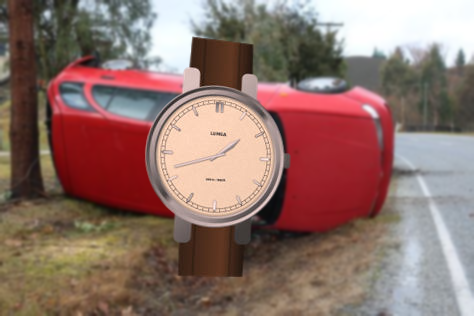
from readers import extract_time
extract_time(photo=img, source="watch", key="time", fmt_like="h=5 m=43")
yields h=1 m=42
